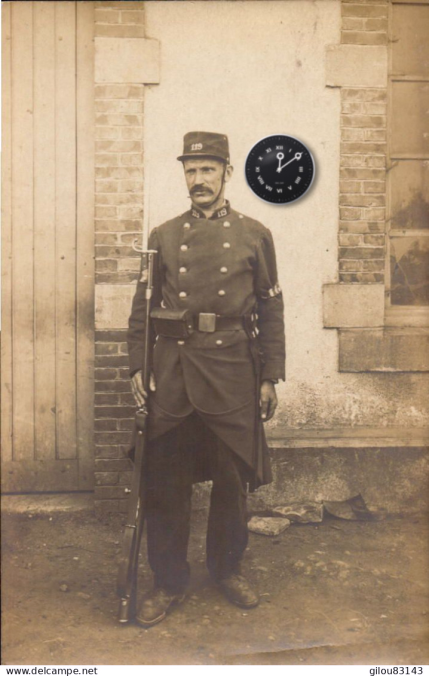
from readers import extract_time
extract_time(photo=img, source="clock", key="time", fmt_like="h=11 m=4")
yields h=12 m=9
